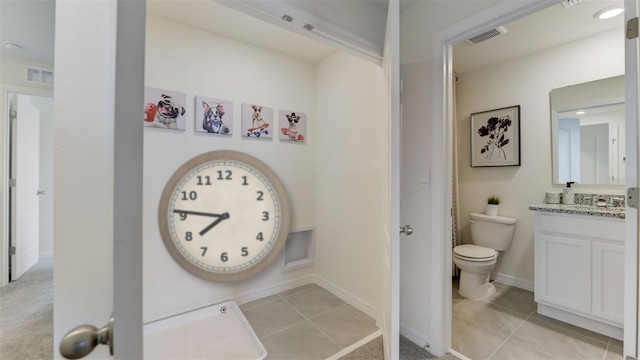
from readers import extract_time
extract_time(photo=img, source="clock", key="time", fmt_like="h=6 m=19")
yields h=7 m=46
